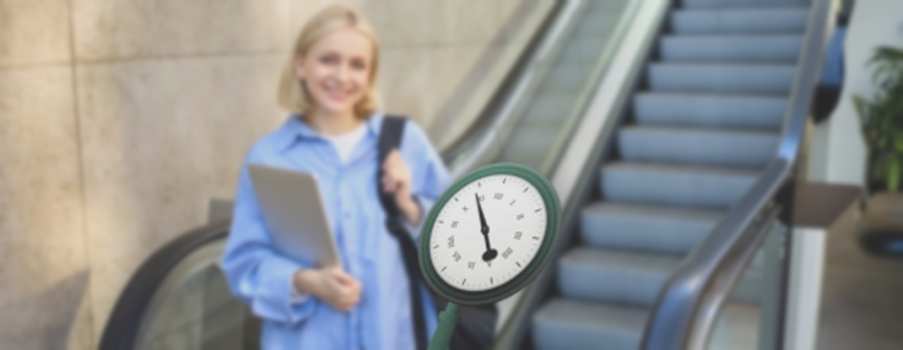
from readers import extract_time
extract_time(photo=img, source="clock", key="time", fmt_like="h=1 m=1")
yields h=4 m=54
